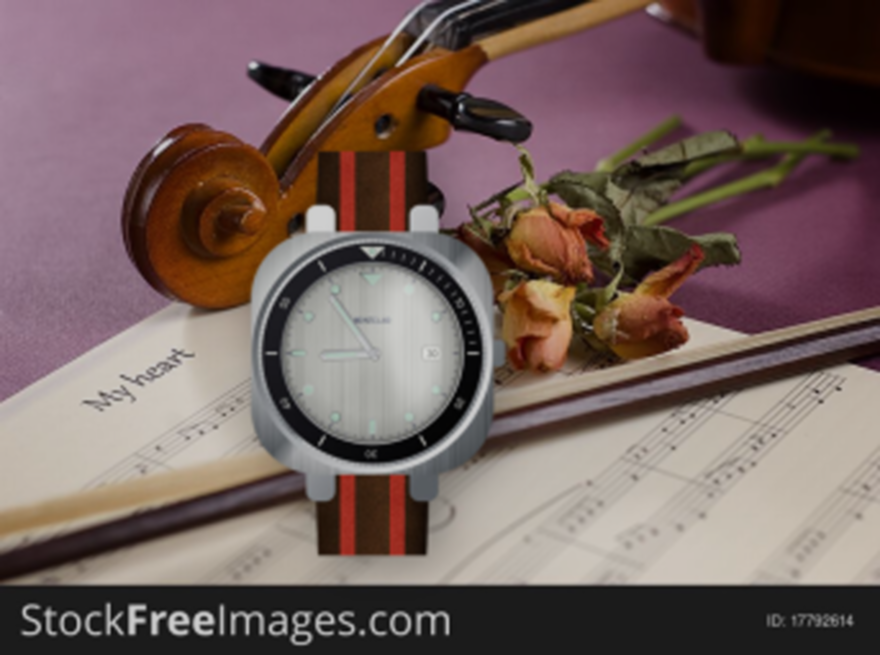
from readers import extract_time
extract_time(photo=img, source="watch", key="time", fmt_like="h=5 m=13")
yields h=8 m=54
